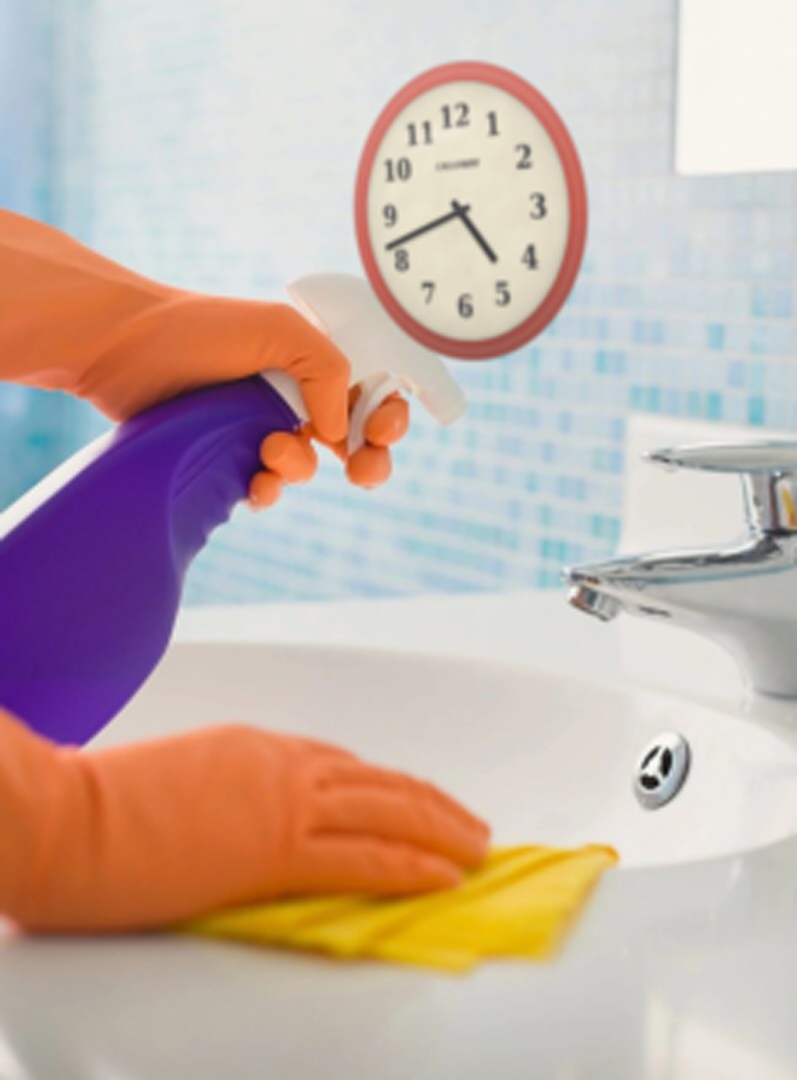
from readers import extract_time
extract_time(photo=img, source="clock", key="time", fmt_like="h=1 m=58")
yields h=4 m=42
